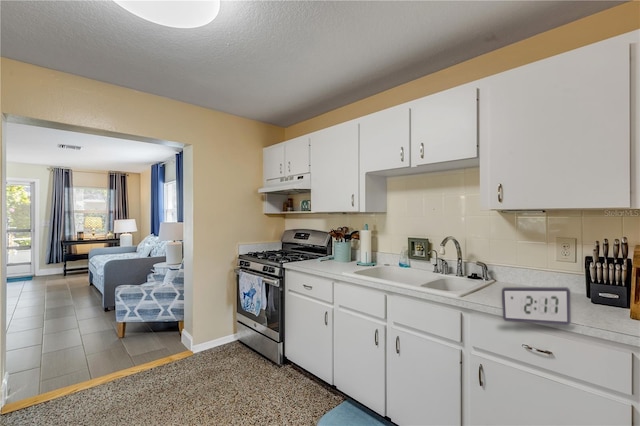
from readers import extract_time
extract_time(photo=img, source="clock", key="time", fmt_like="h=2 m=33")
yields h=2 m=17
